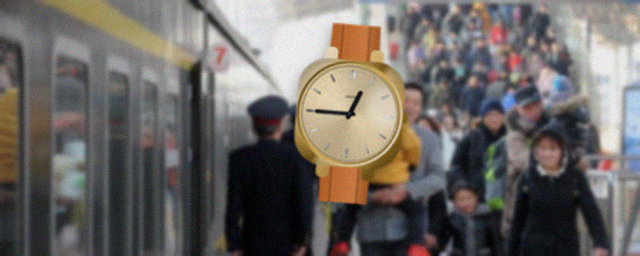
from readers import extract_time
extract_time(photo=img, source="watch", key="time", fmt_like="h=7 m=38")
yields h=12 m=45
